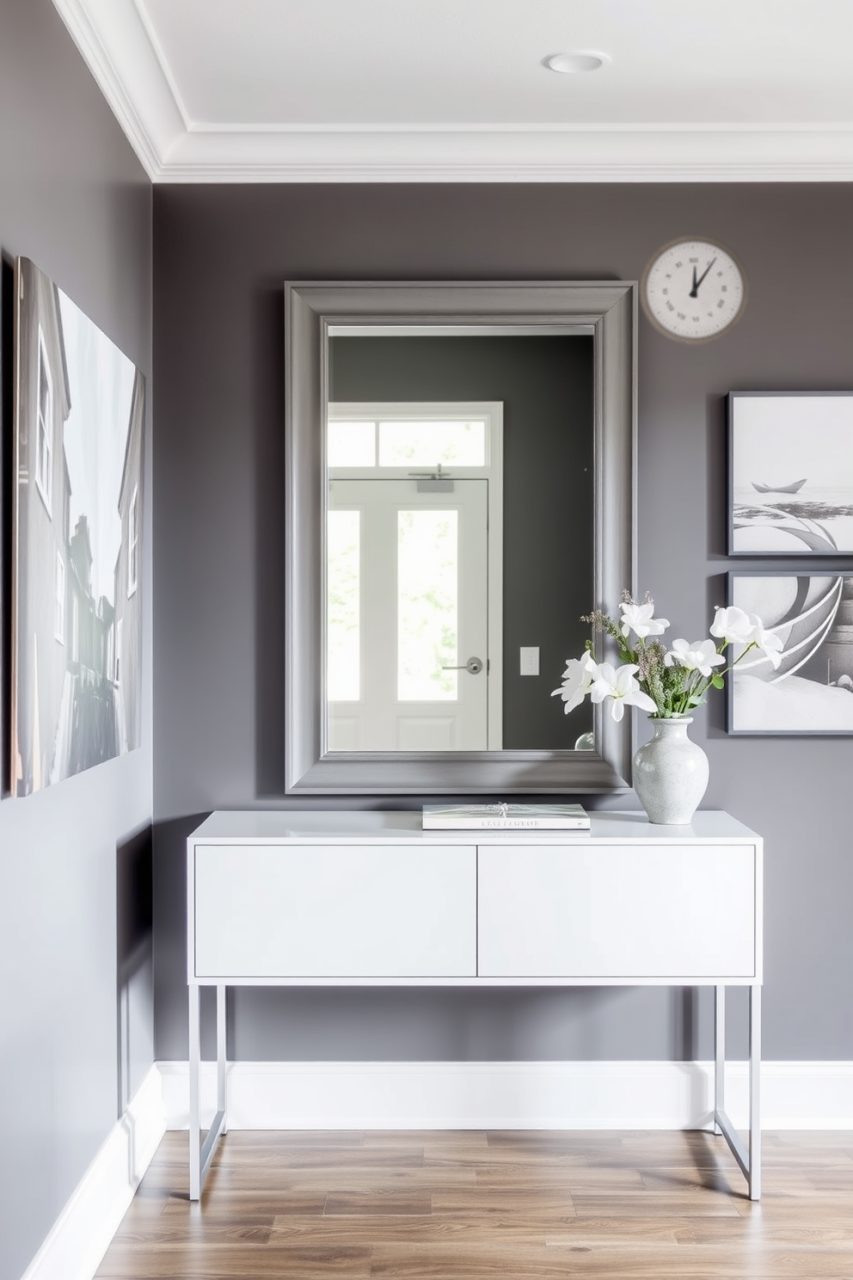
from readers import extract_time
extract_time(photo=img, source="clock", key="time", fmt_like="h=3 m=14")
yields h=12 m=6
